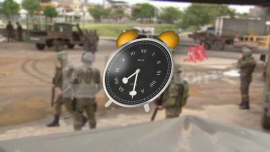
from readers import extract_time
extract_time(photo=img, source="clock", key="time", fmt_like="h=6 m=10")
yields h=7 m=29
